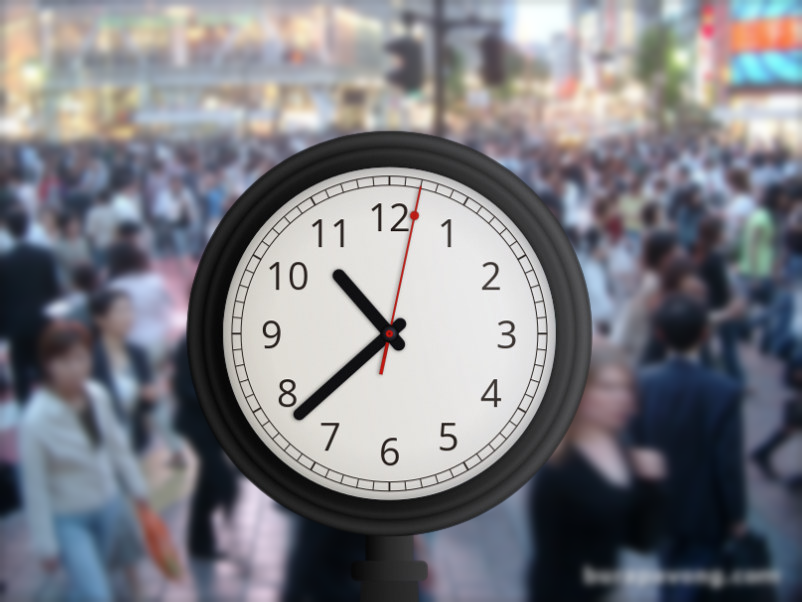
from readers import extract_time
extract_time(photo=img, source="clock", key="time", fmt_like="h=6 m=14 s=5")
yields h=10 m=38 s=2
